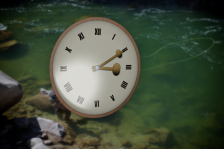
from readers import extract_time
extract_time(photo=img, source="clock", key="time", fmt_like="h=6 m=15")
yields h=3 m=10
